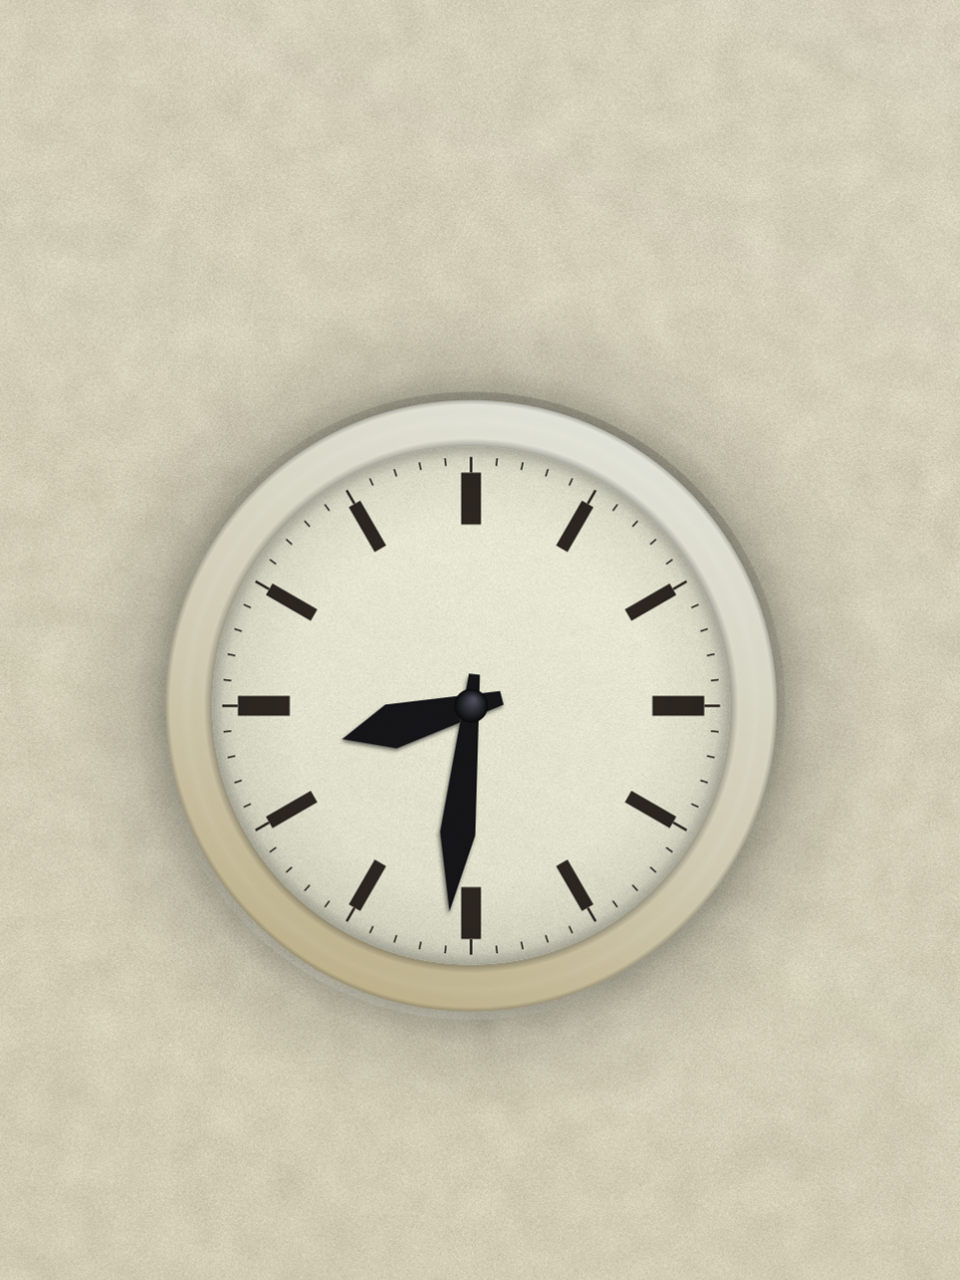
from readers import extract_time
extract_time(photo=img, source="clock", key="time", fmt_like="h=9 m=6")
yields h=8 m=31
